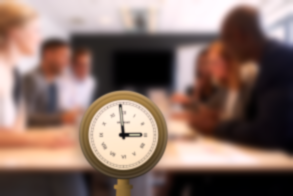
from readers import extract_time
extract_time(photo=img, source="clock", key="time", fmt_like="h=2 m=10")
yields h=2 m=59
